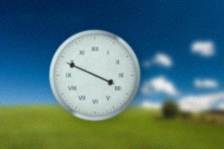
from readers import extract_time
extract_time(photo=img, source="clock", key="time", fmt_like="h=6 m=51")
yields h=3 m=49
